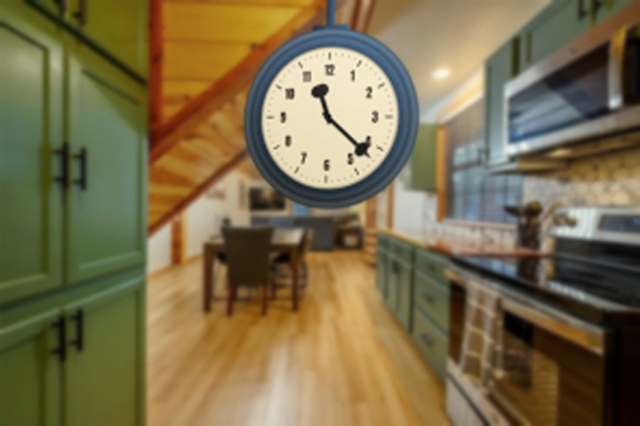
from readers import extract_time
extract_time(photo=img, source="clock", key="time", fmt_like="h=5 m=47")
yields h=11 m=22
